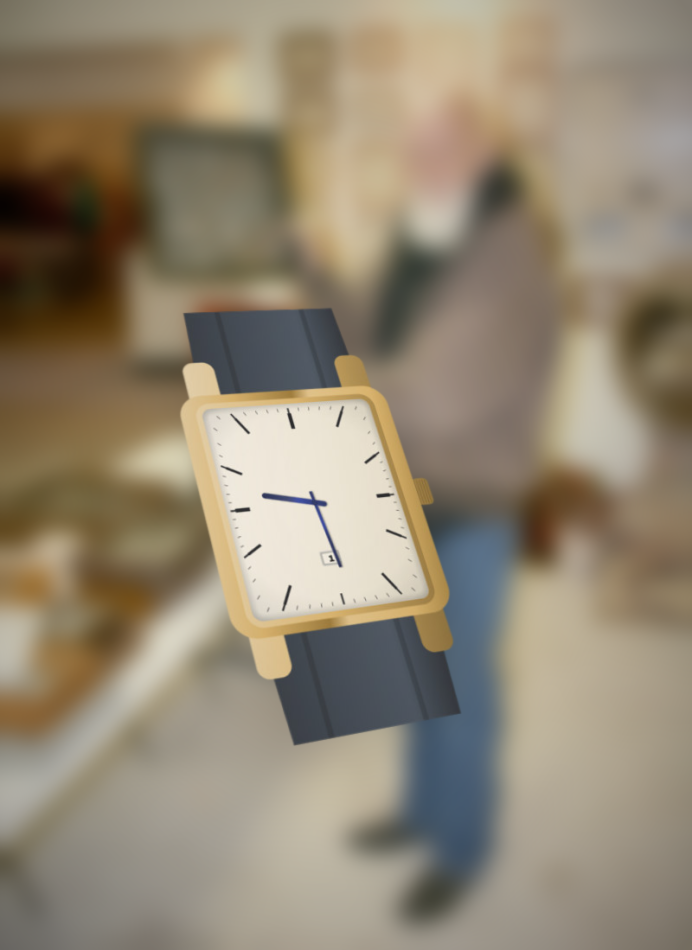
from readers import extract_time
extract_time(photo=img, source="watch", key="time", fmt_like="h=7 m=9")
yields h=9 m=29
